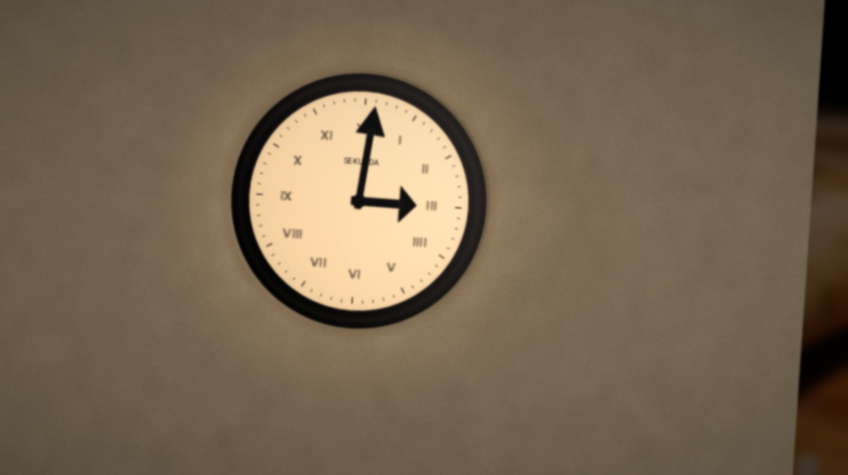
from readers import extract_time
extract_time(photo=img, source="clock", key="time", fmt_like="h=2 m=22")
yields h=3 m=1
